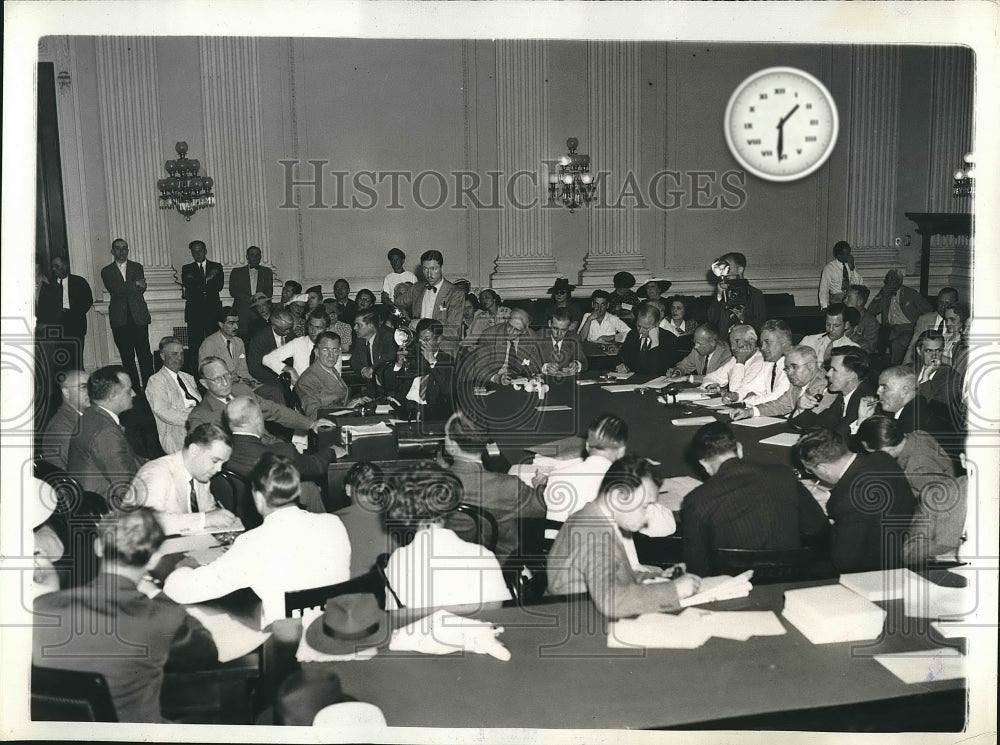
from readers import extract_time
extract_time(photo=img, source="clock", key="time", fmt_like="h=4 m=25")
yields h=1 m=31
